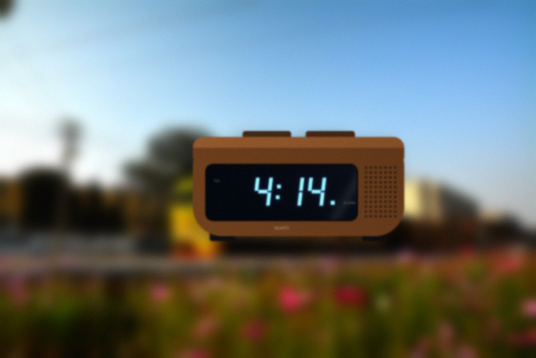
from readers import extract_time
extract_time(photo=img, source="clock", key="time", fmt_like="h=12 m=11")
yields h=4 m=14
